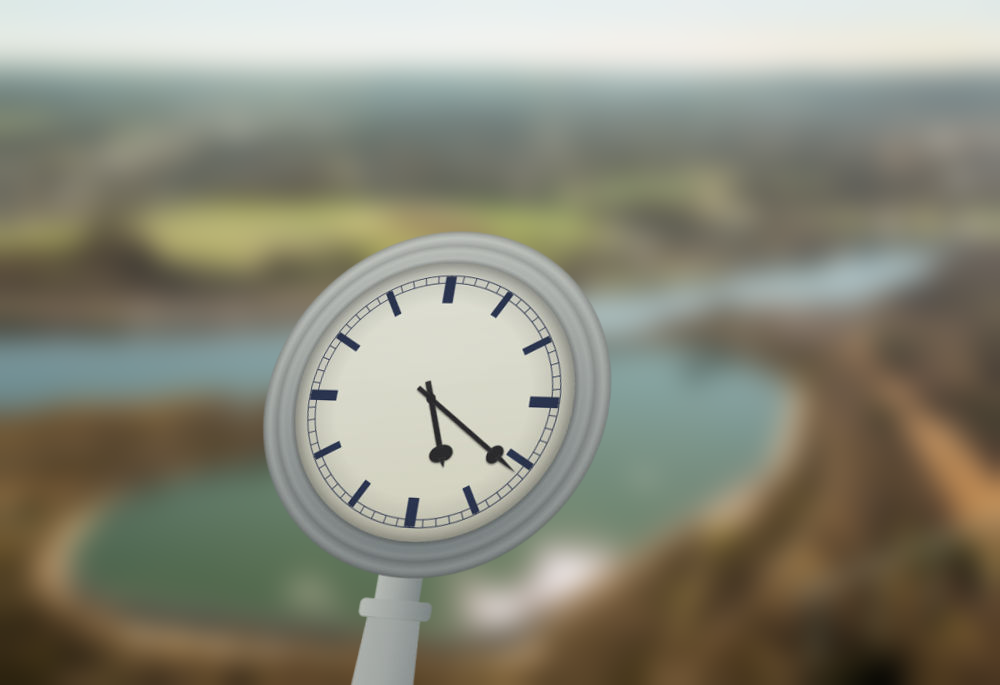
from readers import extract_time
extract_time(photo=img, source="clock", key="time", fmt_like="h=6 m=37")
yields h=5 m=21
